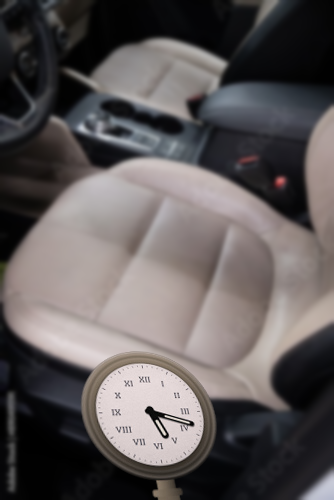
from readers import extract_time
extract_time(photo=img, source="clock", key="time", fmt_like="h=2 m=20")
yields h=5 m=18
